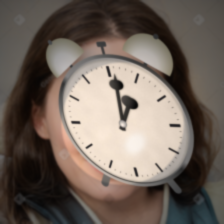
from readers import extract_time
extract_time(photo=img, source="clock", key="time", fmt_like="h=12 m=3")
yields h=1 m=1
